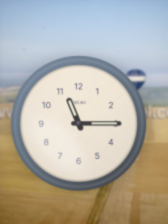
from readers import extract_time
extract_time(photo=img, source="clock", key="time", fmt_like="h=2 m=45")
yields h=11 m=15
